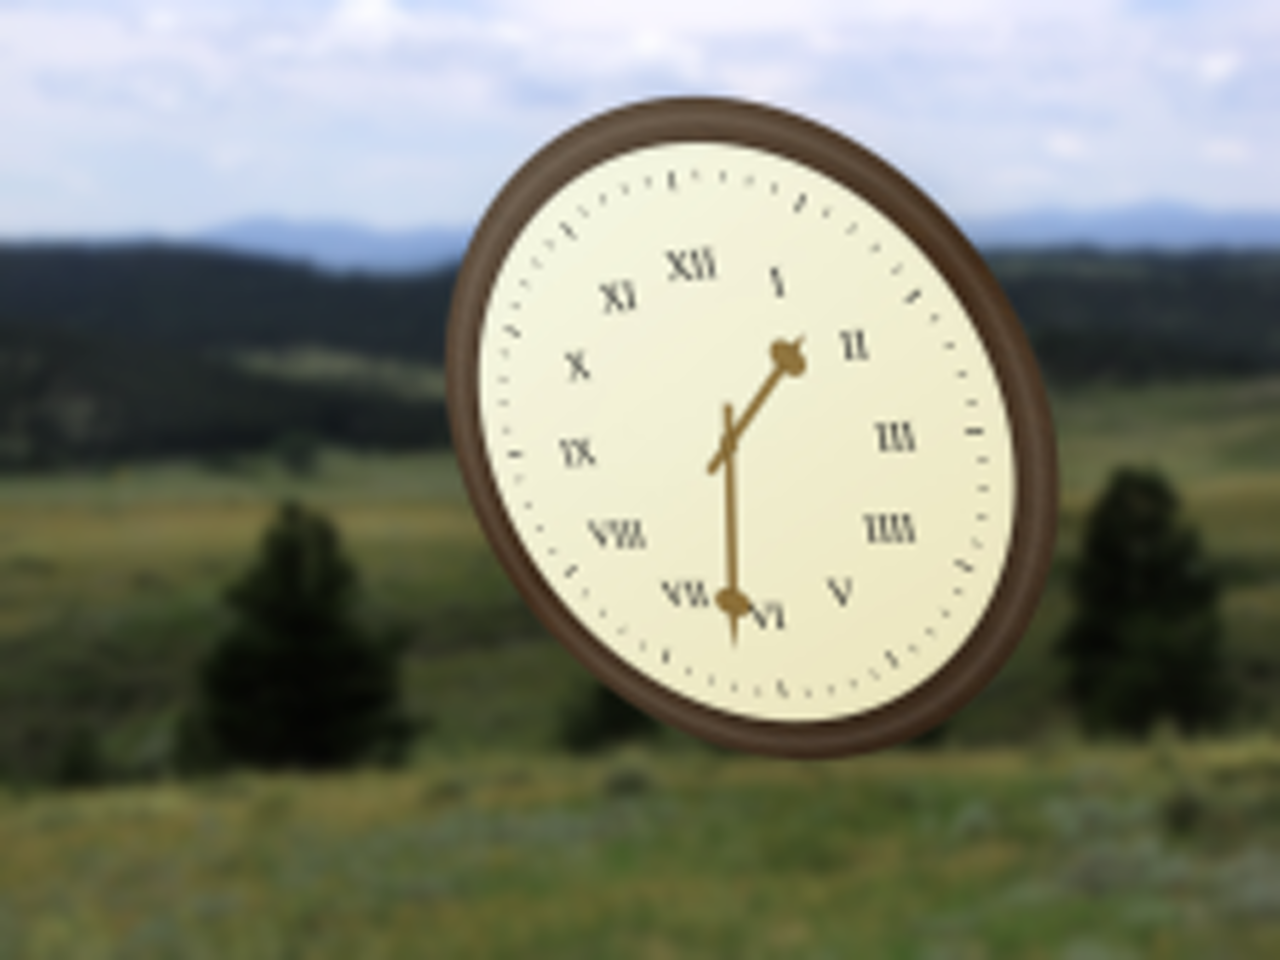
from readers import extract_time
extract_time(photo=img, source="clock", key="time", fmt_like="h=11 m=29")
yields h=1 m=32
